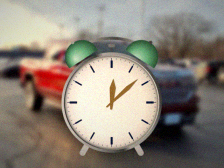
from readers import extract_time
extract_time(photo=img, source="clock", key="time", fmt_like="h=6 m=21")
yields h=12 m=8
